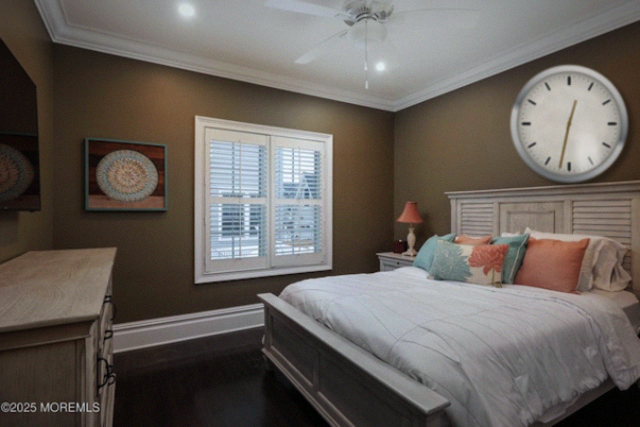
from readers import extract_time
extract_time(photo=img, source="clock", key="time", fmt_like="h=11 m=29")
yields h=12 m=32
